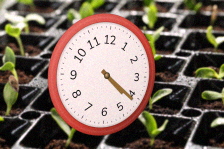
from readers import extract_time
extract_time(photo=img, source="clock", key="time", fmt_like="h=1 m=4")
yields h=4 m=21
